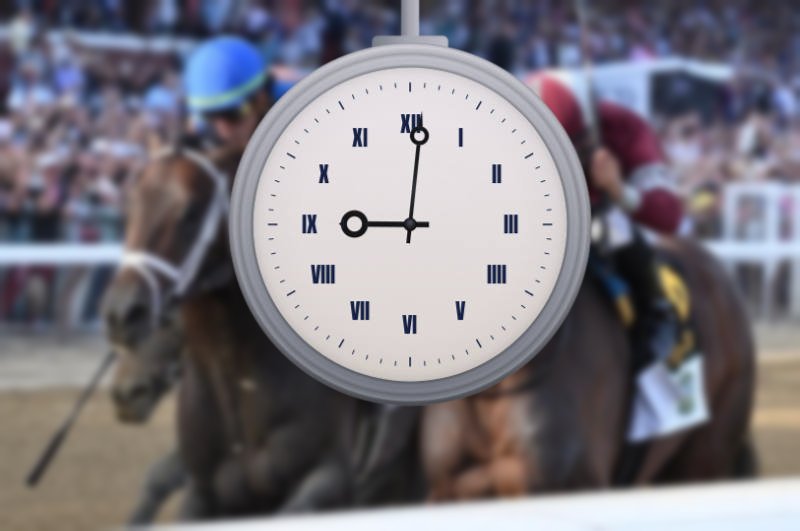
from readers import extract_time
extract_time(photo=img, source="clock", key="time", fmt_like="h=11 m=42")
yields h=9 m=1
